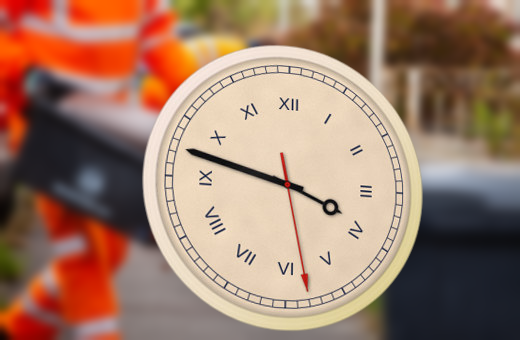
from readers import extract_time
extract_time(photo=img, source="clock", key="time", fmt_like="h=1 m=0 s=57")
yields h=3 m=47 s=28
